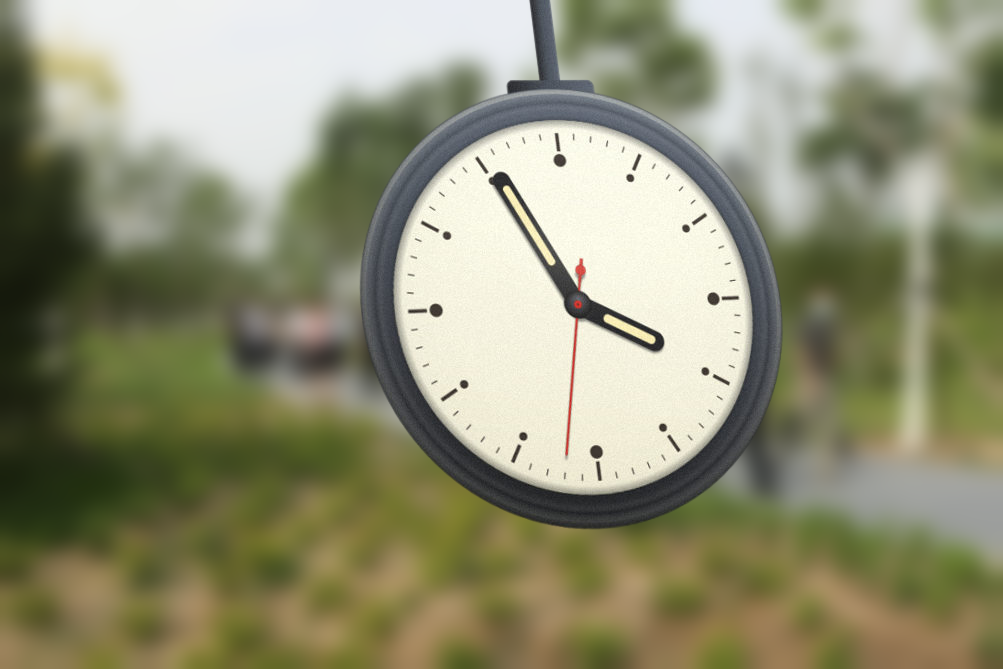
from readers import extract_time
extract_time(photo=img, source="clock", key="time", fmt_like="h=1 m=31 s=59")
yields h=3 m=55 s=32
